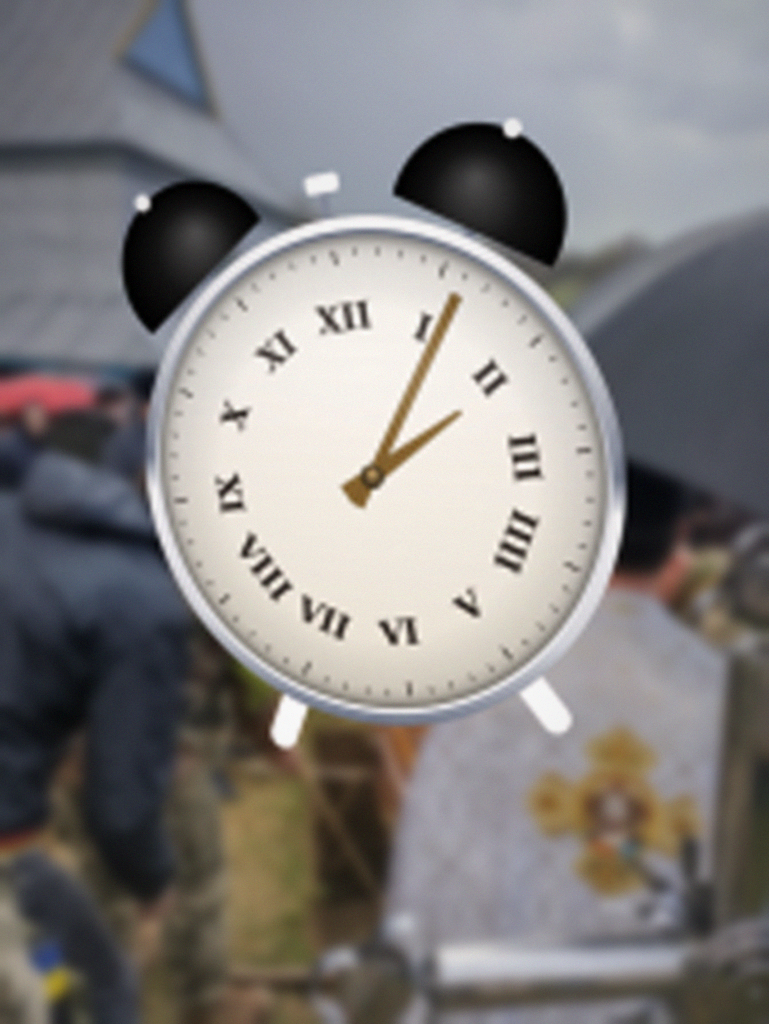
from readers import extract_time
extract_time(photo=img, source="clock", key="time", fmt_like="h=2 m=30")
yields h=2 m=6
